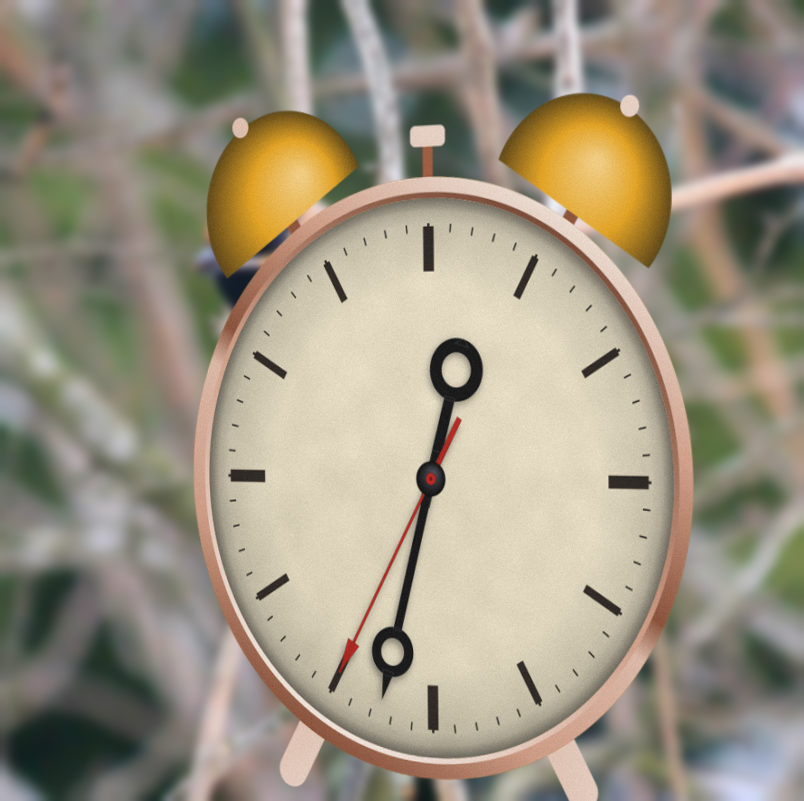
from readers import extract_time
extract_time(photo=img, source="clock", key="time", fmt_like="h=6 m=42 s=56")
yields h=12 m=32 s=35
